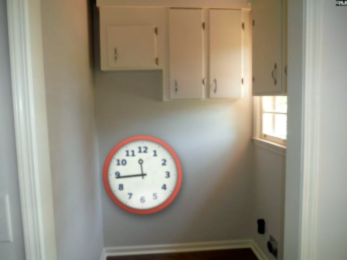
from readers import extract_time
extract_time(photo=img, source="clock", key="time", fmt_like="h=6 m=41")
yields h=11 m=44
